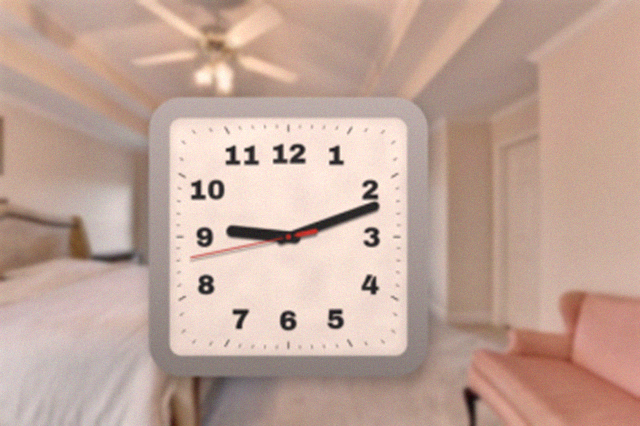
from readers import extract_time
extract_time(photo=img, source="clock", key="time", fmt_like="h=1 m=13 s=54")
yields h=9 m=11 s=43
